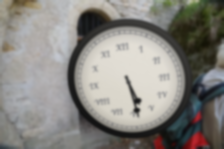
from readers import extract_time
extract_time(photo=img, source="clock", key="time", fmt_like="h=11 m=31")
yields h=5 m=29
